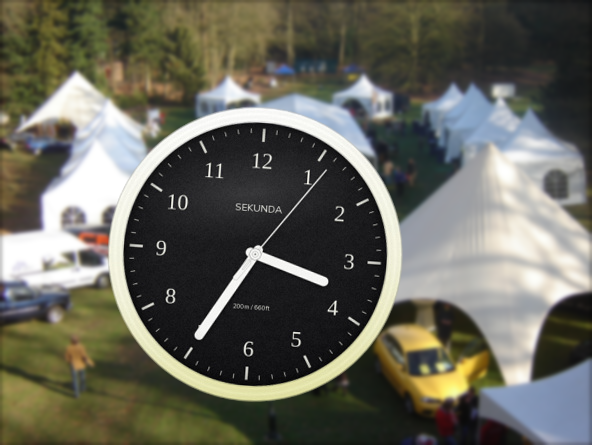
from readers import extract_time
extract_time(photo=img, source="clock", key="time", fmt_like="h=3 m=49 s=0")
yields h=3 m=35 s=6
